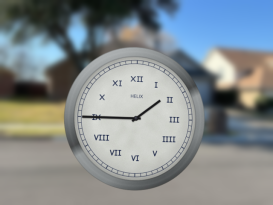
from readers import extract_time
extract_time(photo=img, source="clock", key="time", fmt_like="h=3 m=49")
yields h=1 m=45
